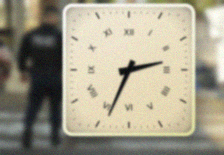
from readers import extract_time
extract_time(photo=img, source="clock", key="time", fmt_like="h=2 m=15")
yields h=2 m=34
